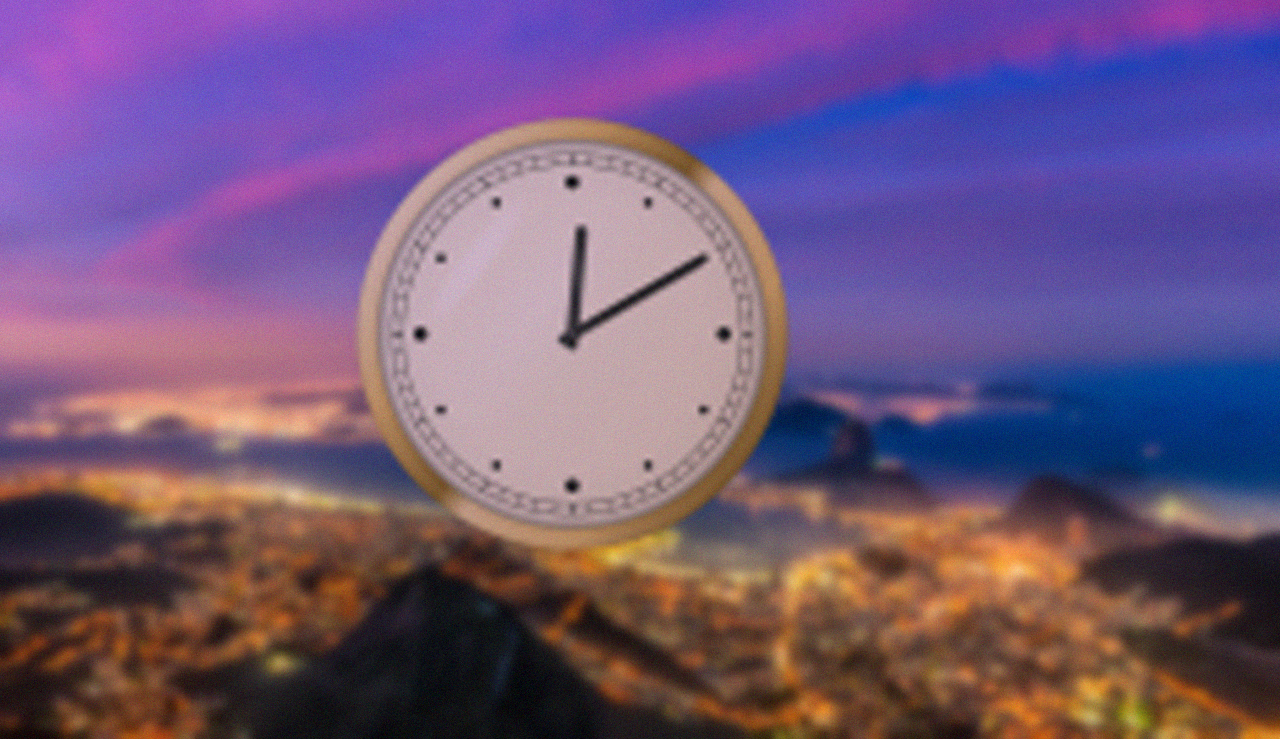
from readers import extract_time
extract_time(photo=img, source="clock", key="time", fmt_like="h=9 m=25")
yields h=12 m=10
